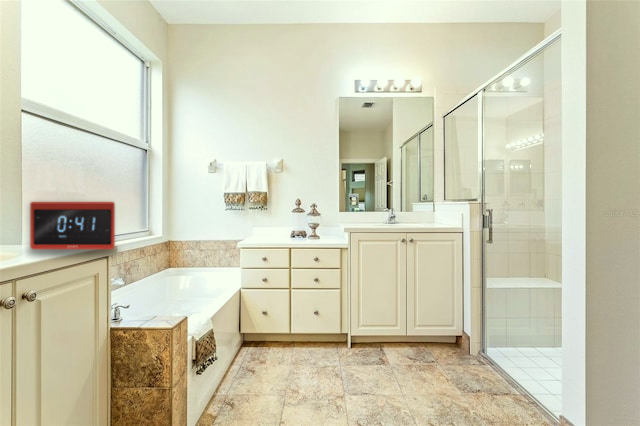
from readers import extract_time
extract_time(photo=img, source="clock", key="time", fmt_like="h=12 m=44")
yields h=0 m=41
